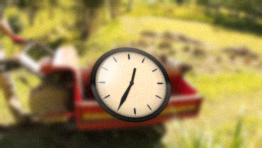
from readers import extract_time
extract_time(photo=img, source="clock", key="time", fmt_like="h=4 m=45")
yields h=12 m=35
